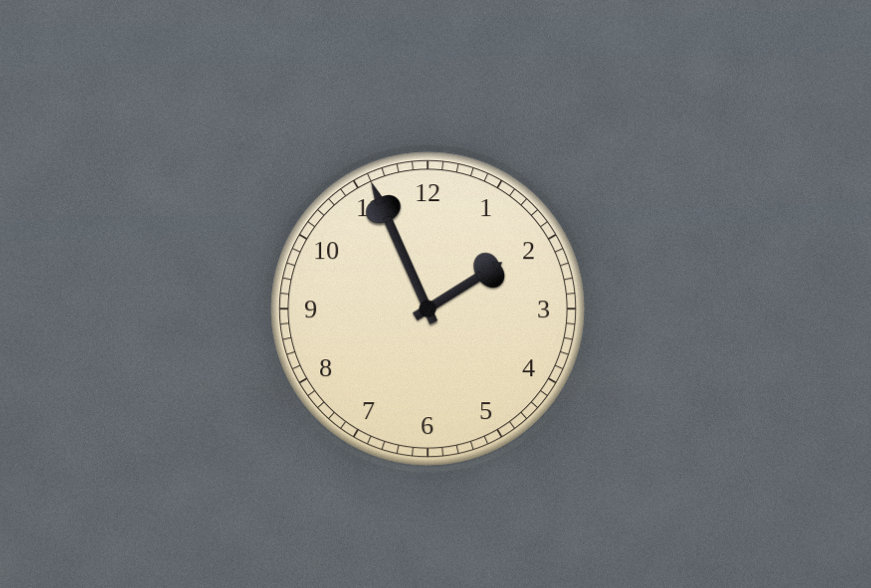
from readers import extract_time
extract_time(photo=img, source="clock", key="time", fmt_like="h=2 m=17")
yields h=1 m=56
